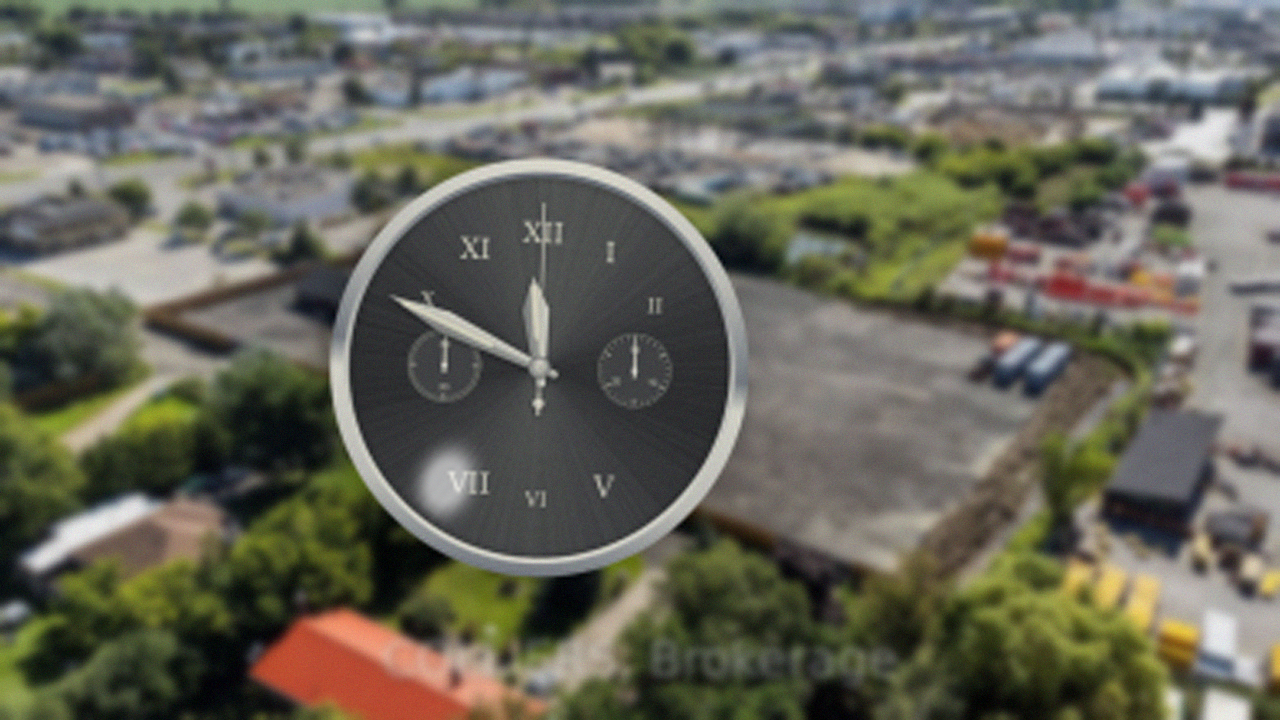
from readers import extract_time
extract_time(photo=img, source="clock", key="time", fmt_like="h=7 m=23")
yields h=11 m=49
